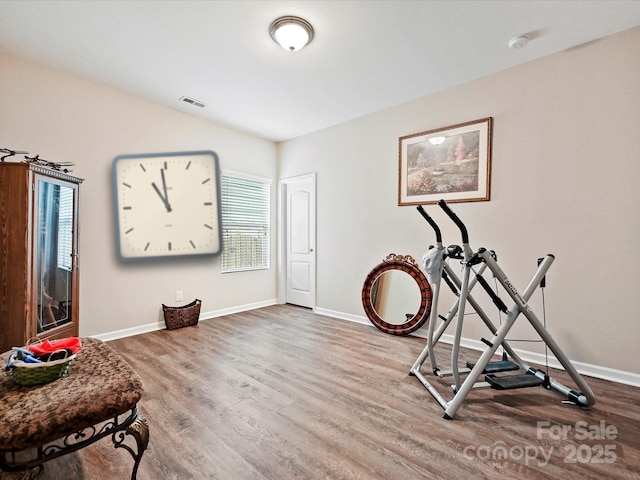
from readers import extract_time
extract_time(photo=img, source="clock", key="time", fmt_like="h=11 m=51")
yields h=10 m=59
